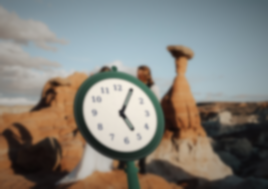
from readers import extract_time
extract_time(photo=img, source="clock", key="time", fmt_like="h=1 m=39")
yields h=5 m=5
